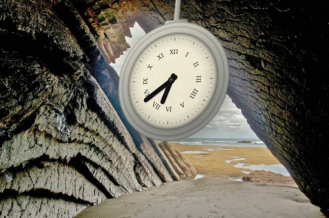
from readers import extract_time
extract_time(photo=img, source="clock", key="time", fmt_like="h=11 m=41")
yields h=6 m=39
